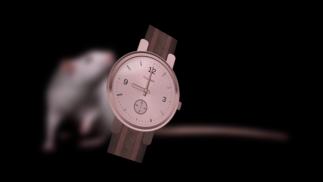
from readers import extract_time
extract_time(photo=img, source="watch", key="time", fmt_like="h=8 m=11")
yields h=9 m=0
